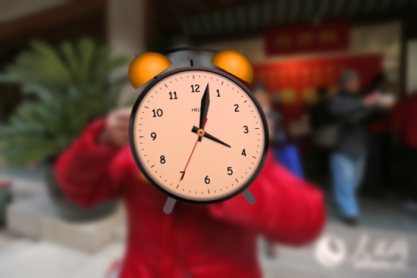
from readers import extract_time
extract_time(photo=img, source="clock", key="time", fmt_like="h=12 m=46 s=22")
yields h=4 m=2 s=35
